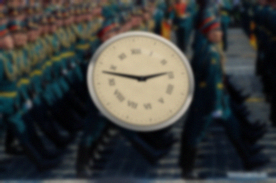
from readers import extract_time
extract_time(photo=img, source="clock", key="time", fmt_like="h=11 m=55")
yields h=2 m=48
